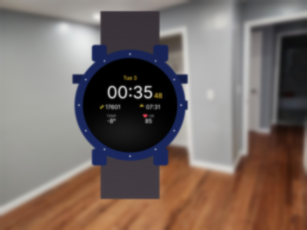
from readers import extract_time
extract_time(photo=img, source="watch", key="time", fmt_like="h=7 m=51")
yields h=0 m=35
